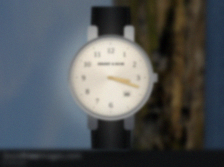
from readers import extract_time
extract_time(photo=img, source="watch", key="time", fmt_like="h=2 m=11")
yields h=3 m=18
